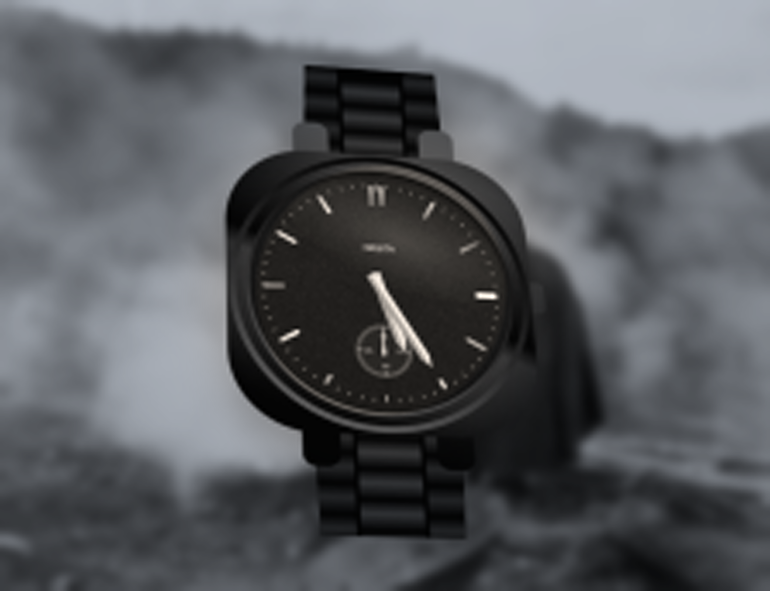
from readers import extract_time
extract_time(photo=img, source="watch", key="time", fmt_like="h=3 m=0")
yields h=5 m=25
